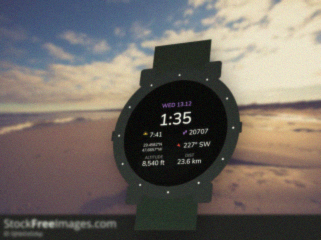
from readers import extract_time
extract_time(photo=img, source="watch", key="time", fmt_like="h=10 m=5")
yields h=1 m=35
